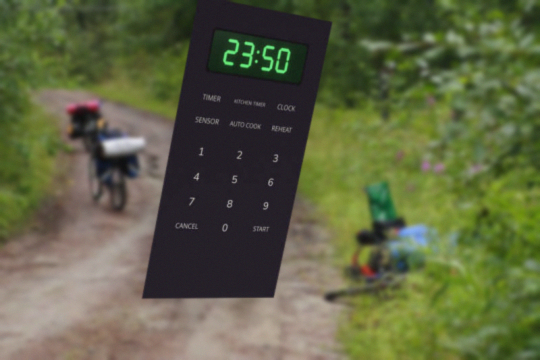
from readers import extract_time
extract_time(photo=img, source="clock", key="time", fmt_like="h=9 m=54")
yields h=23 m=50
